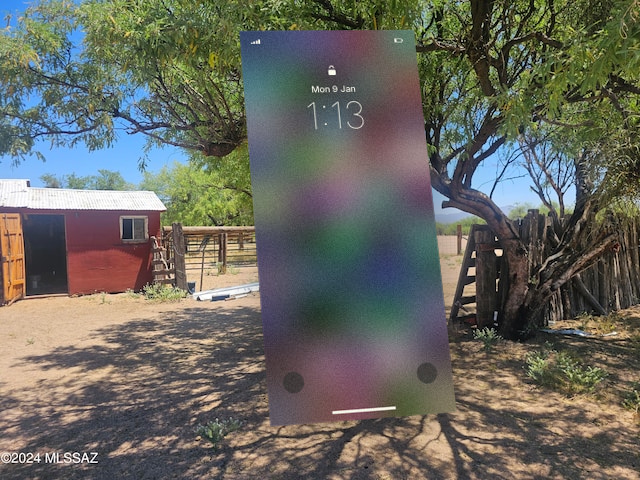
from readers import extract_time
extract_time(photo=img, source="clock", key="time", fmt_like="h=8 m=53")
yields h=1 m=13
